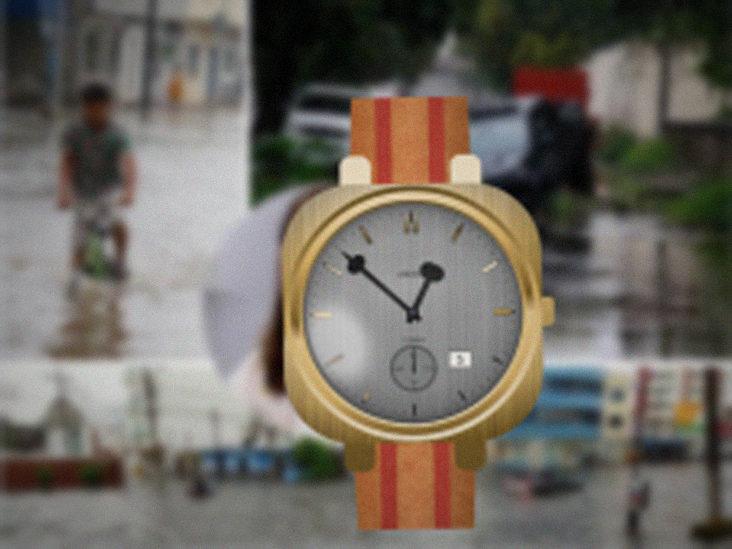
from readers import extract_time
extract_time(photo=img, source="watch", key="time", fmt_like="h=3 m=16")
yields h=12 m=52
